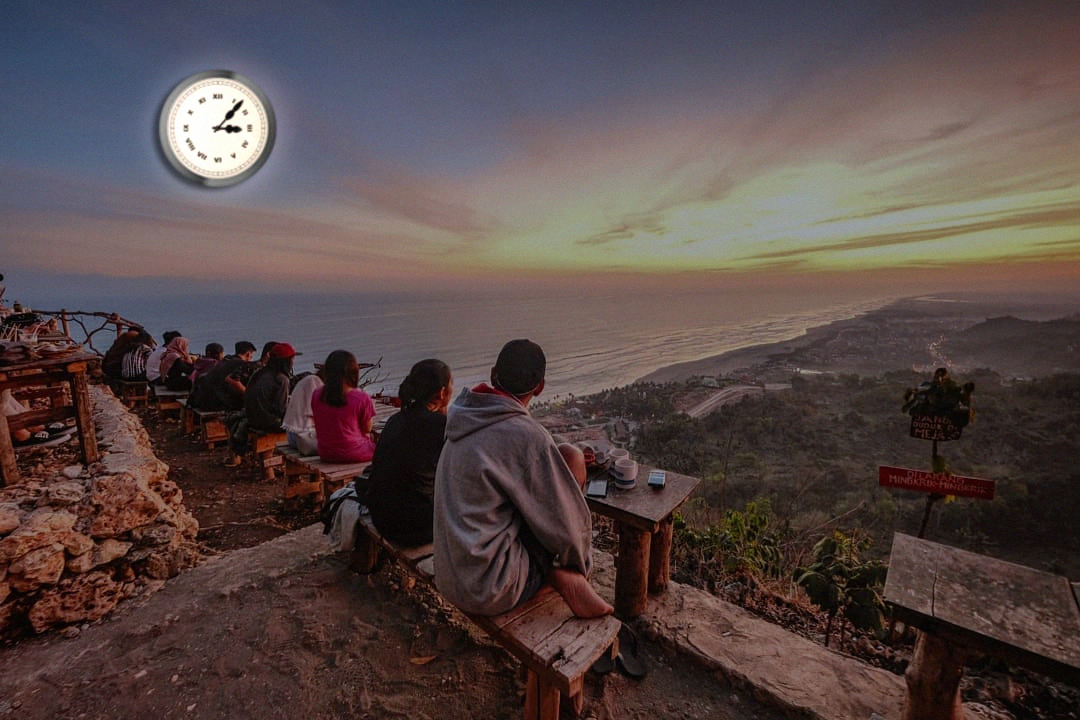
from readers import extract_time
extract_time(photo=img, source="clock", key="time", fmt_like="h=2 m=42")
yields h=3 m=7
